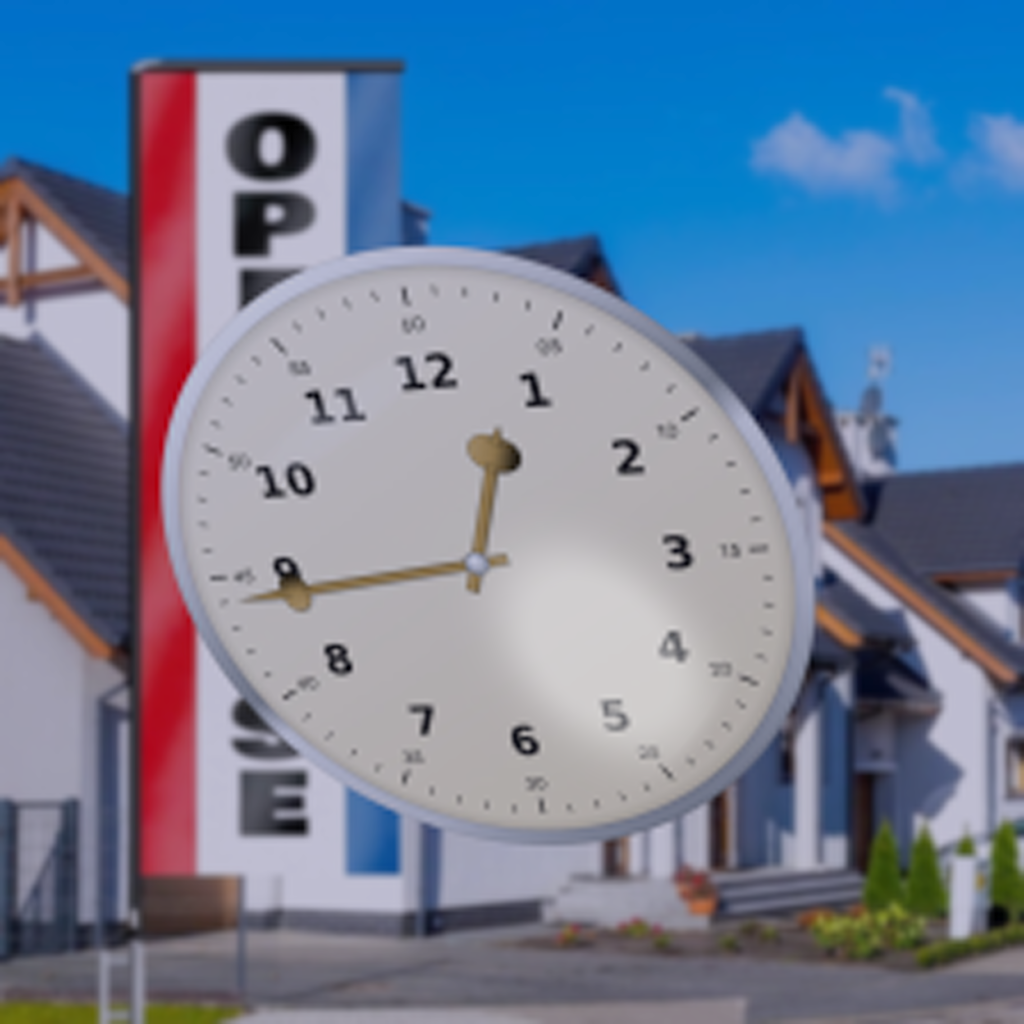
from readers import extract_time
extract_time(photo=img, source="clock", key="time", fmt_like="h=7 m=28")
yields h=12 m=44
